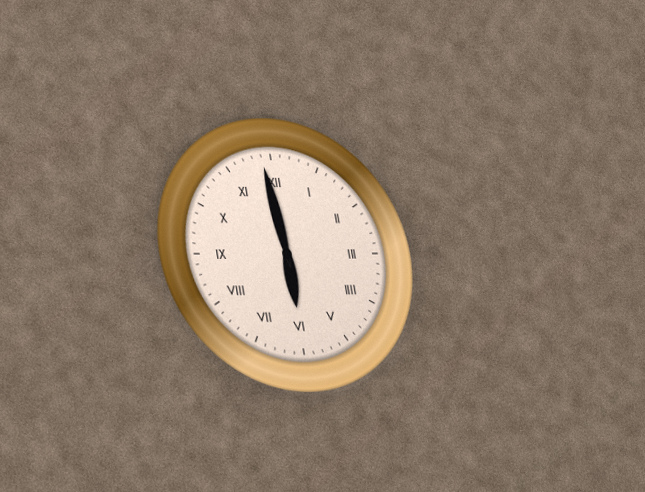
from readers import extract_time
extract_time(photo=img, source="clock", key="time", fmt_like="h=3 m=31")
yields h=5 m=59
